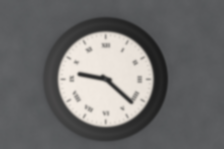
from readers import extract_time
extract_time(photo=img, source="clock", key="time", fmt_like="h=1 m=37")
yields h=9 m=22
